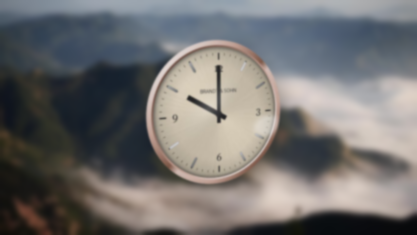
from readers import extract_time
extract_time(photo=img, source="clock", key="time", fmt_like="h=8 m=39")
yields h=10 m=0
